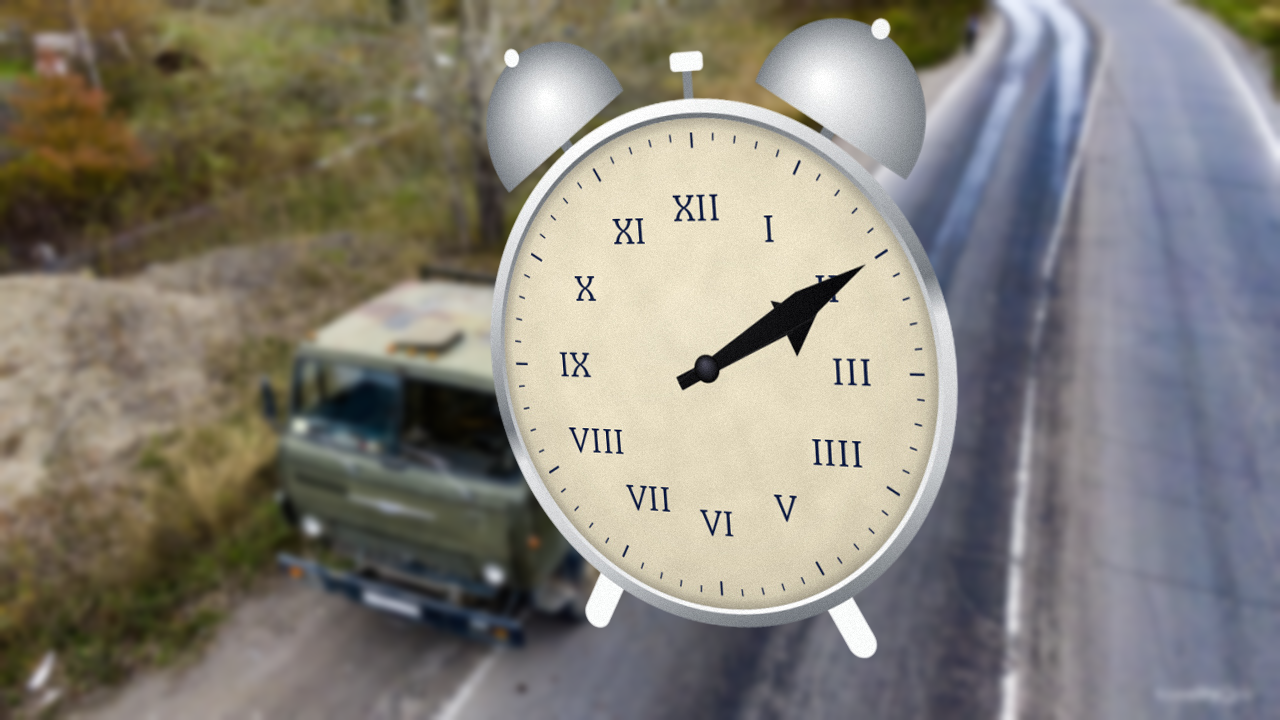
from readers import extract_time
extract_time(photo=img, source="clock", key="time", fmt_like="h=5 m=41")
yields h=2 m=10
